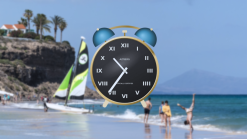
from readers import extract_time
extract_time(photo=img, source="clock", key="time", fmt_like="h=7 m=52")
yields h=10 m=36
